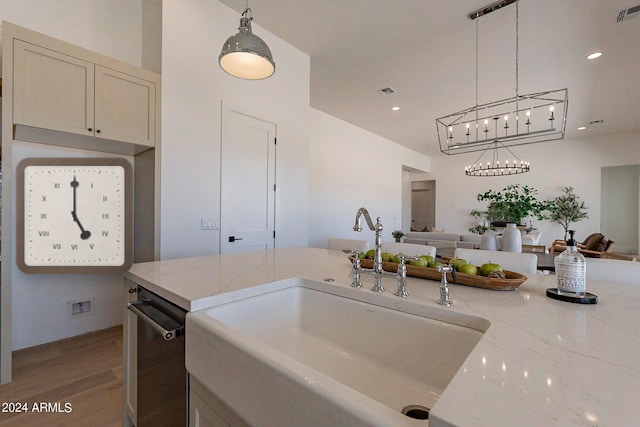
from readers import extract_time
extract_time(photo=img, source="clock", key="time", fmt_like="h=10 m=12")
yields h=5 m=0
